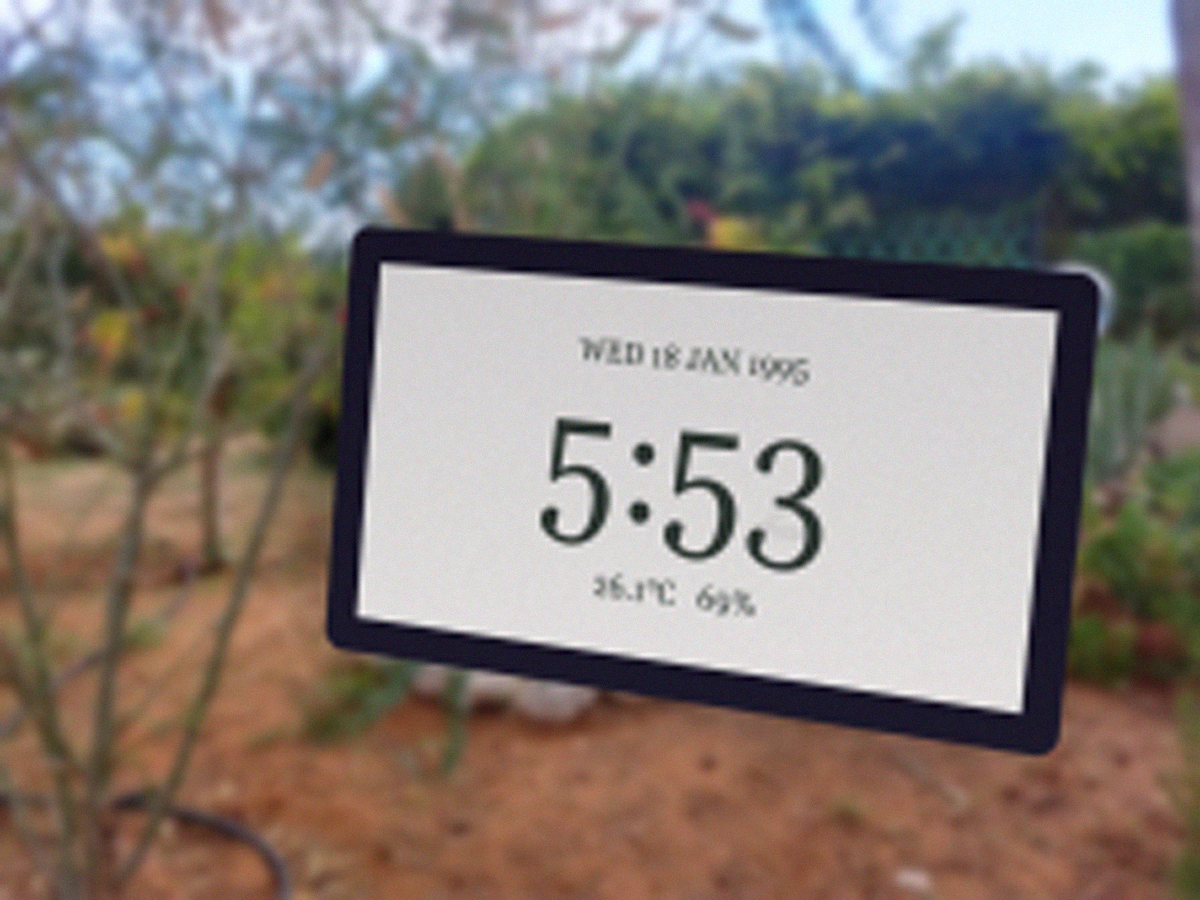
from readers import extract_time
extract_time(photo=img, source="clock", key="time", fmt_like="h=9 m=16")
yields h=5 m=53
